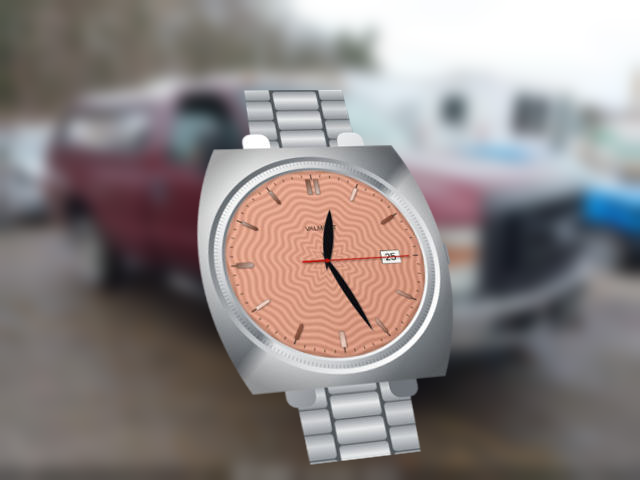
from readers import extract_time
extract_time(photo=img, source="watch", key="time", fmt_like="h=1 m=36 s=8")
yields h=12 m=26 s=15
